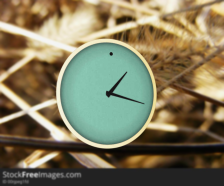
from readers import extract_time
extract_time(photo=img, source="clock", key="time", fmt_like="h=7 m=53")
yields h=1 m=17
